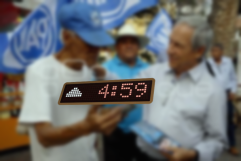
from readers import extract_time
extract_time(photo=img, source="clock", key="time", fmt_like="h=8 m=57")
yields h=4 m=59
